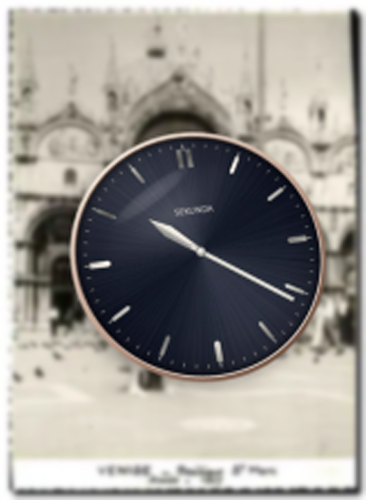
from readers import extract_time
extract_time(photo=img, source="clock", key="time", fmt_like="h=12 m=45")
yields h=10 m=21
